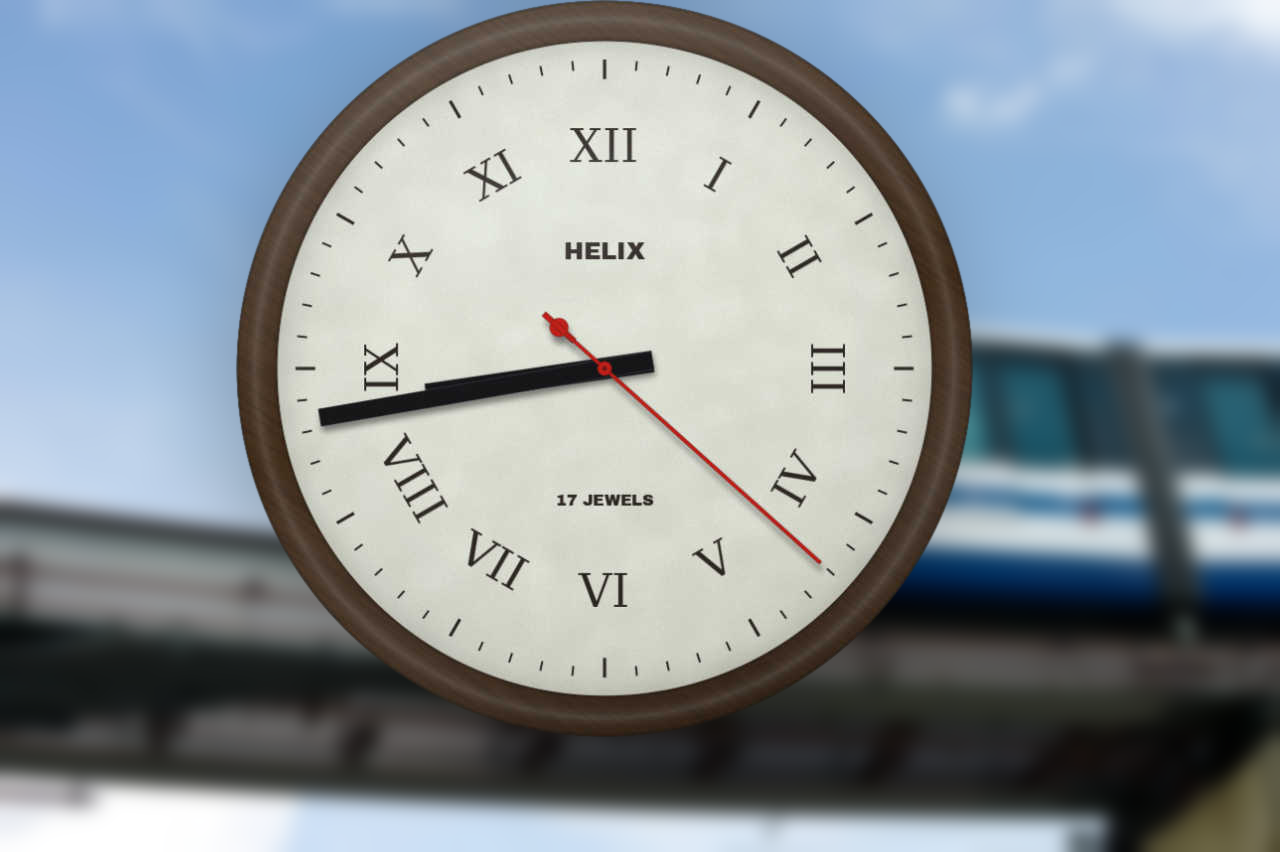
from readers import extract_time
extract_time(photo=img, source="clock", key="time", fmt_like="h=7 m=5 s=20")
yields h=8 m=43 s=22
